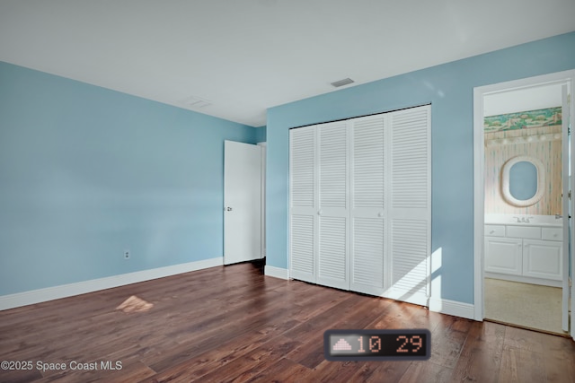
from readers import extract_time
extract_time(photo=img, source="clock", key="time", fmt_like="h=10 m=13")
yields h=10 m=29
